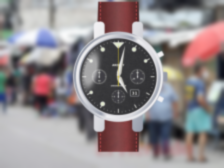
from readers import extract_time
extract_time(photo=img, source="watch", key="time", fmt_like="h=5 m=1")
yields h=5 m=2
